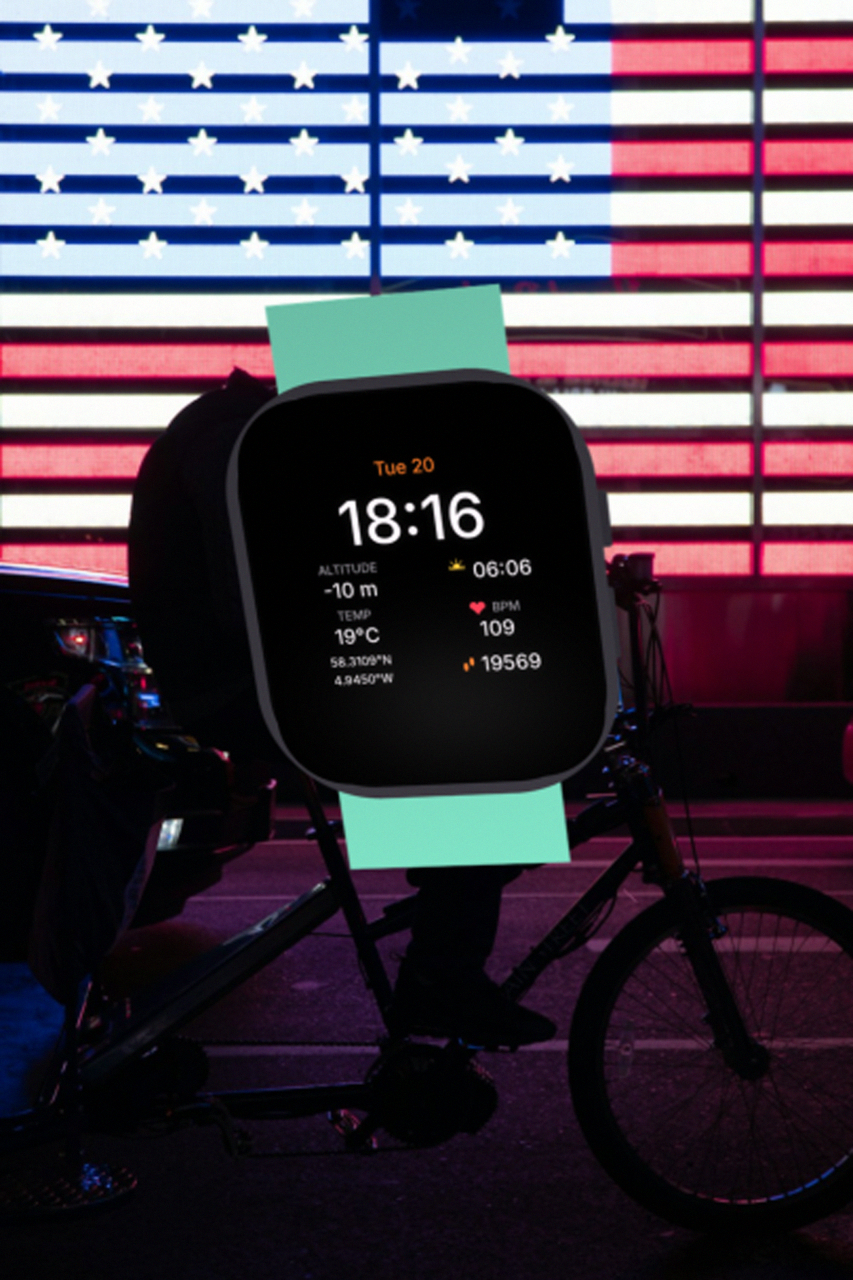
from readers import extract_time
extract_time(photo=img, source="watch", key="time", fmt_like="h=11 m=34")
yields h=18 m=16
